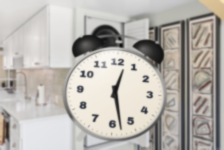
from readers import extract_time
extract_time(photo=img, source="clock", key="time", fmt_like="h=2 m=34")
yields h=12 m=28
